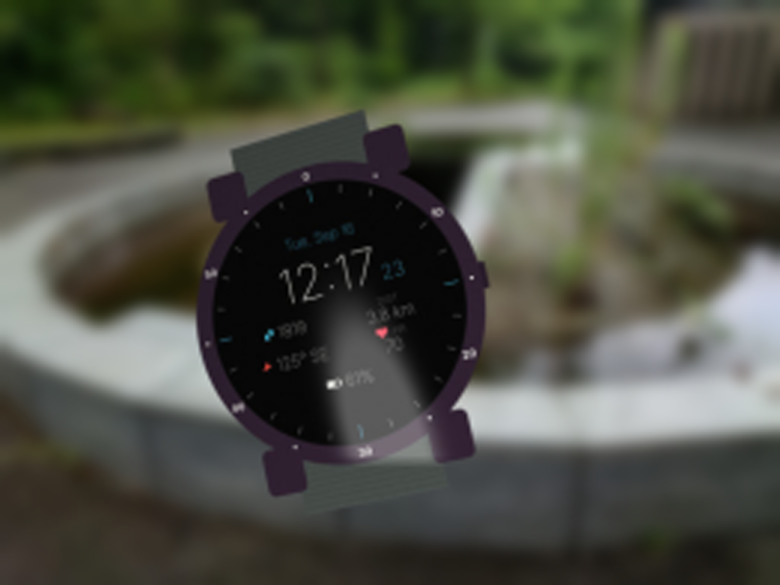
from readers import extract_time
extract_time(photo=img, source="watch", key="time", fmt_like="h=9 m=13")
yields h=12 m=17
